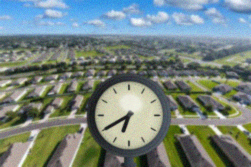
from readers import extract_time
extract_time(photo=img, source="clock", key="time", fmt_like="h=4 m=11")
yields h=6 m=40
